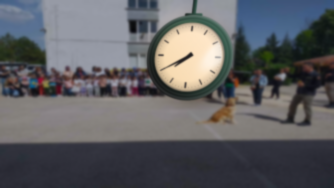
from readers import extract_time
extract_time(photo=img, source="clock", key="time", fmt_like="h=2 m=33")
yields h=7 m=40
